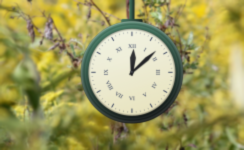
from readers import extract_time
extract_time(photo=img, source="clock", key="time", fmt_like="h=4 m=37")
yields h=12 m=8
